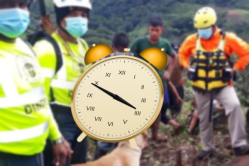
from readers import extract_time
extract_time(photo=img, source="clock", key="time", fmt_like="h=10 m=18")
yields h=3 m=49
